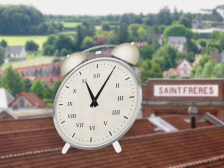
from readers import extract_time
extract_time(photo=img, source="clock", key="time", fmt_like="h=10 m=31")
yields h=11 m=5
